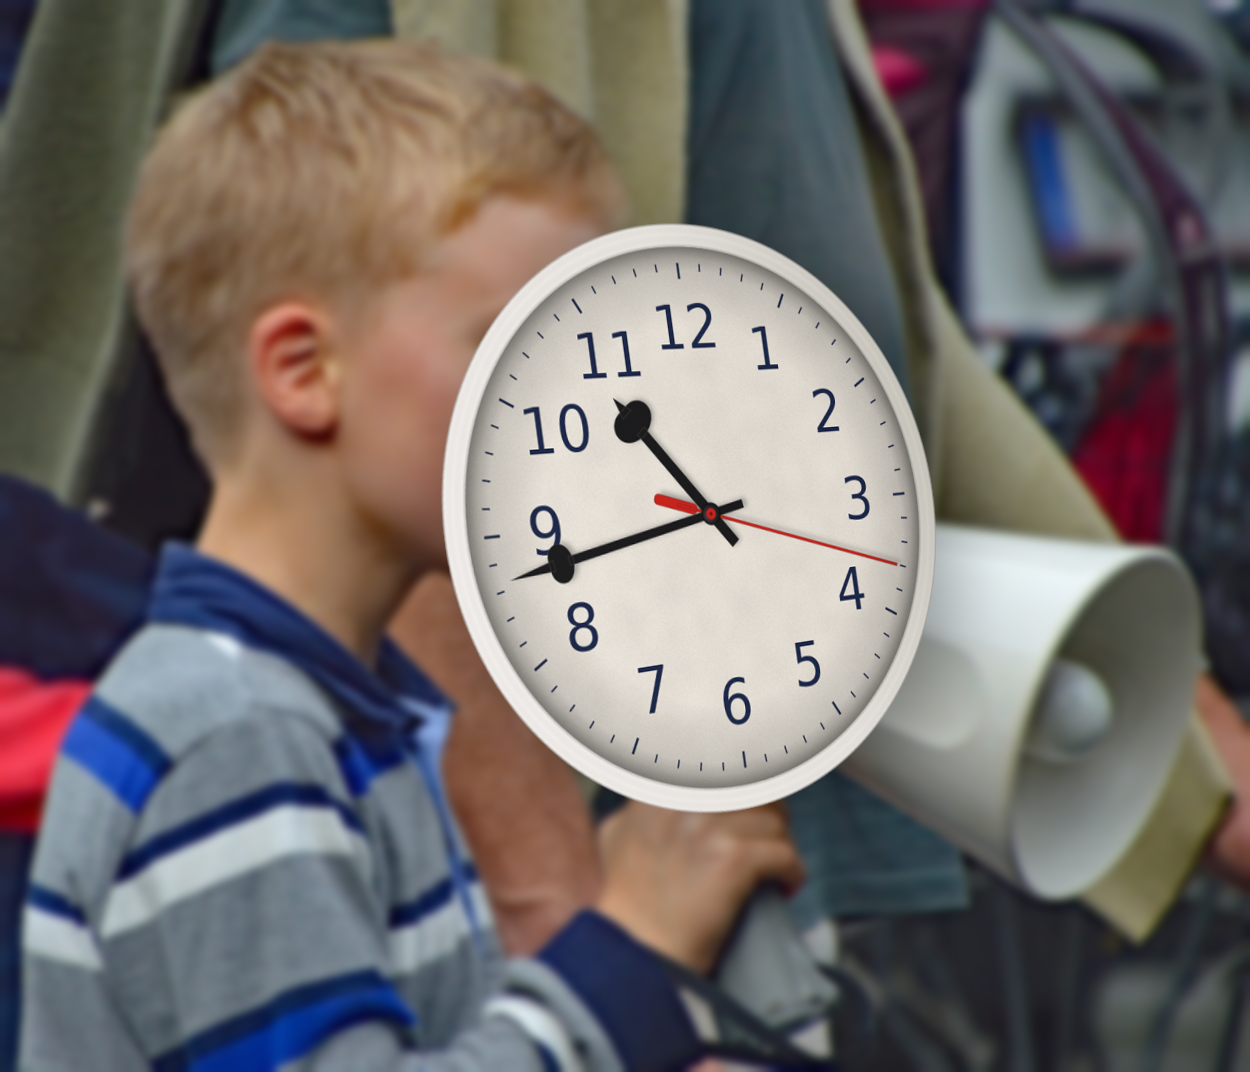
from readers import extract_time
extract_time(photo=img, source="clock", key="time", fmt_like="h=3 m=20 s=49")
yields h=10 m=43 s=18
